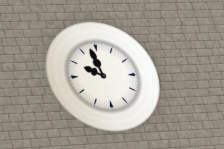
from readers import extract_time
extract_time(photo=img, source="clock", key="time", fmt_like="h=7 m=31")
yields h=9 m=58
